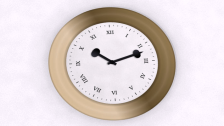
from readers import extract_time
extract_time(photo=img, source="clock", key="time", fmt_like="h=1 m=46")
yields h=10 m=12
